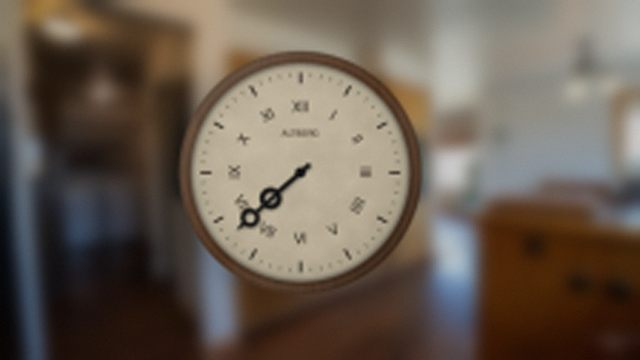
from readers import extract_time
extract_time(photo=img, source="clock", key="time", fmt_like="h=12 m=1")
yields h=7 m=38
